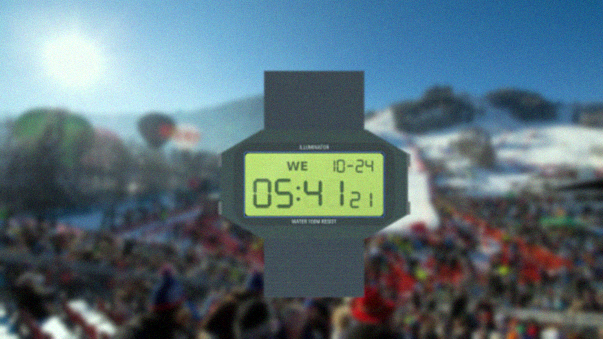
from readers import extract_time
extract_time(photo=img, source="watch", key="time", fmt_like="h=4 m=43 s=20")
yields h=5 m=41 s=21
